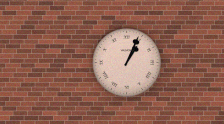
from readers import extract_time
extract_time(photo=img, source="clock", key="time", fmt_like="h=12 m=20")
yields h=1 m=4
